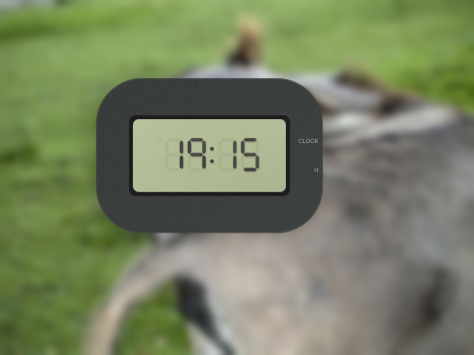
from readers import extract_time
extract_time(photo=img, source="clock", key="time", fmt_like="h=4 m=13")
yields h=19 m=15
